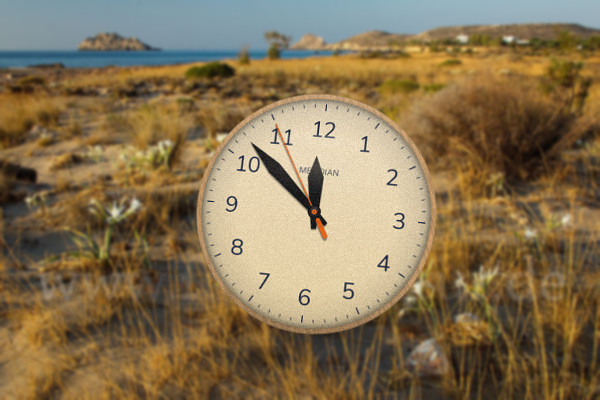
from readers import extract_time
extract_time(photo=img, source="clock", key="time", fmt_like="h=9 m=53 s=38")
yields h=11 m=51 s=55
